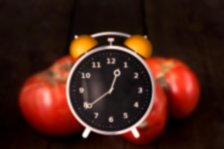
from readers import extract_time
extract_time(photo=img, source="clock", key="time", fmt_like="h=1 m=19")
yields h=12 m=39
